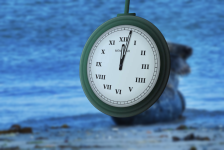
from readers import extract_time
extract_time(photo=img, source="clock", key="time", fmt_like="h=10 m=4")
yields h=12 m=2
